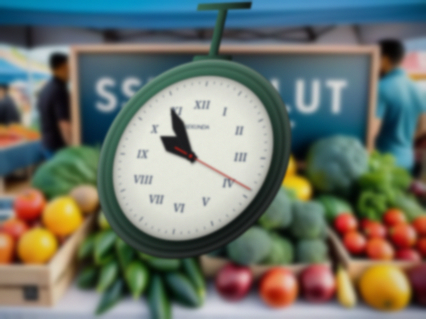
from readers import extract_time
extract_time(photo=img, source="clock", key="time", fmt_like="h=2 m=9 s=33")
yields h=9 m=54 s=19
